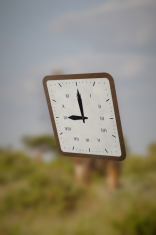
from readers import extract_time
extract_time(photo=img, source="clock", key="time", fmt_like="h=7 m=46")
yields h=9 m=0
